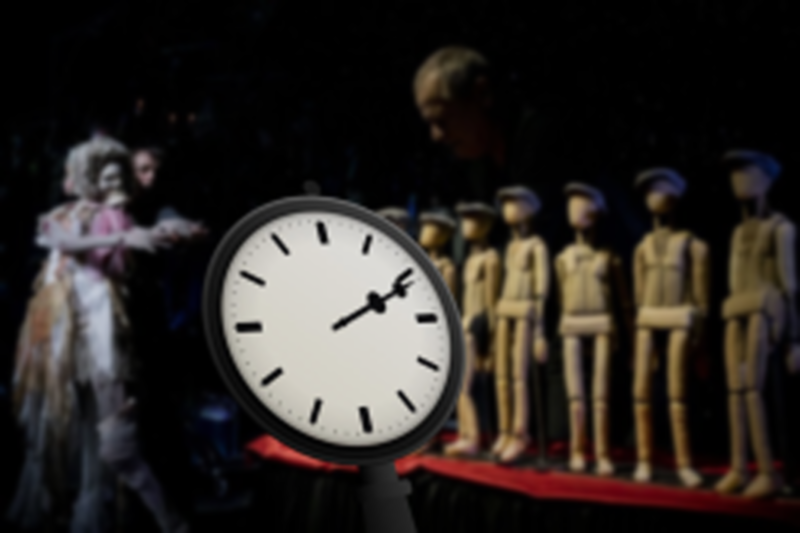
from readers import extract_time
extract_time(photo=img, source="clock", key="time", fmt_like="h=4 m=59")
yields h=2 m=11
